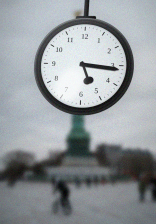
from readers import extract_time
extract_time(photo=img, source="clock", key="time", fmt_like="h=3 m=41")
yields h=5 m=16
